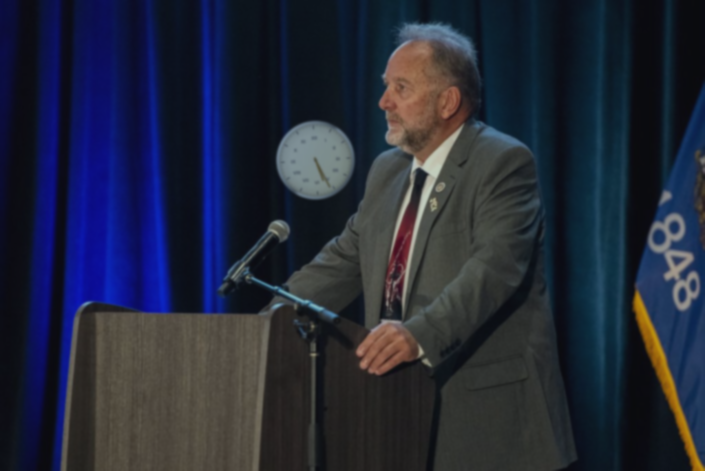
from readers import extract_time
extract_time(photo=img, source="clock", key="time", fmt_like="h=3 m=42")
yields h=5 m=26
